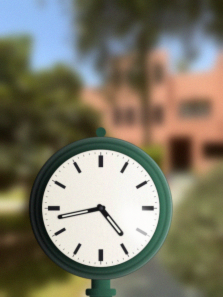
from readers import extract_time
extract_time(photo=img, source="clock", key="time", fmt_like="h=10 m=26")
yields h=4 m=43
